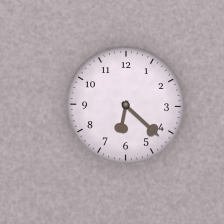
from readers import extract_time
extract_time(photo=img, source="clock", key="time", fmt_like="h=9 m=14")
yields h=6 m=22
